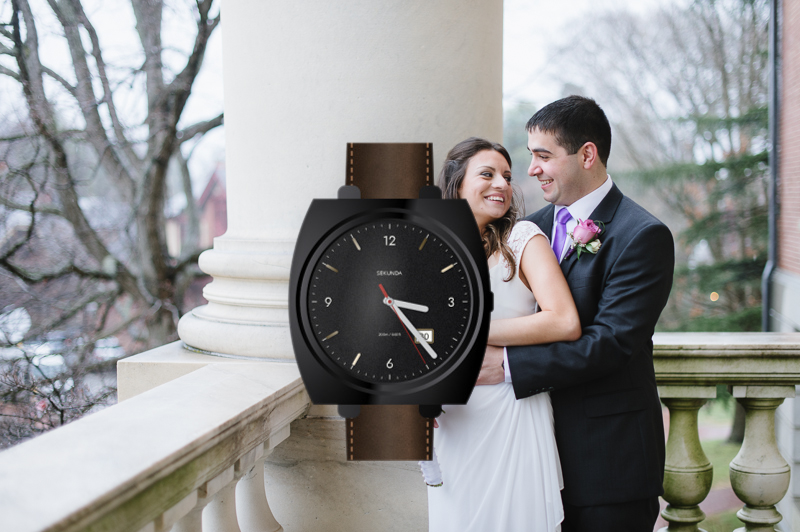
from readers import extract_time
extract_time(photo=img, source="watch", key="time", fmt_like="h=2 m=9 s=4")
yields h=3 m=23 s=25
